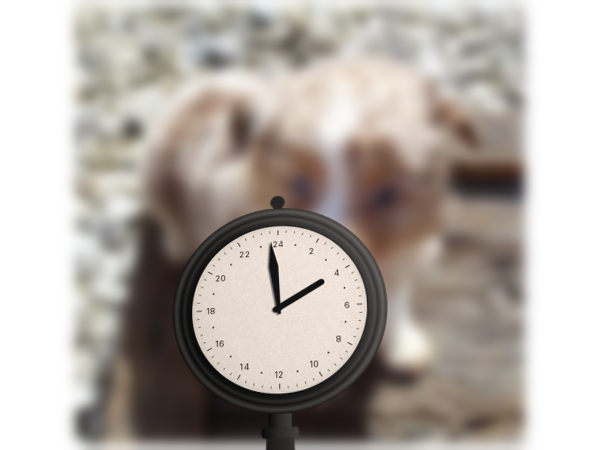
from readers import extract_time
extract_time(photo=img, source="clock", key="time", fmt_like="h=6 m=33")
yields h=3 m=59
